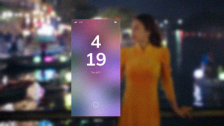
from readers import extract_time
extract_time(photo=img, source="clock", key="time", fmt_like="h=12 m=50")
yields h=4 m=19
